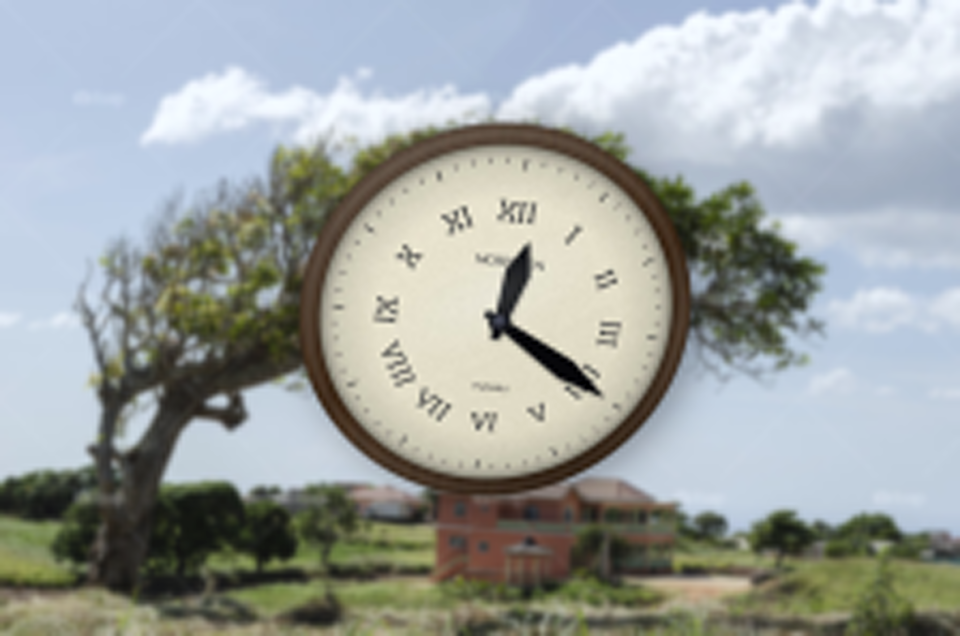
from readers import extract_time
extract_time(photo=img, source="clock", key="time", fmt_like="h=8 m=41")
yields h=12 m=20
